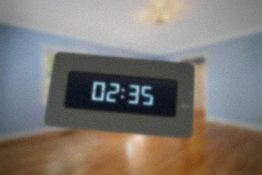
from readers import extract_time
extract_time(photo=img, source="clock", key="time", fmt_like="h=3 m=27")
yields h=2 m=35
